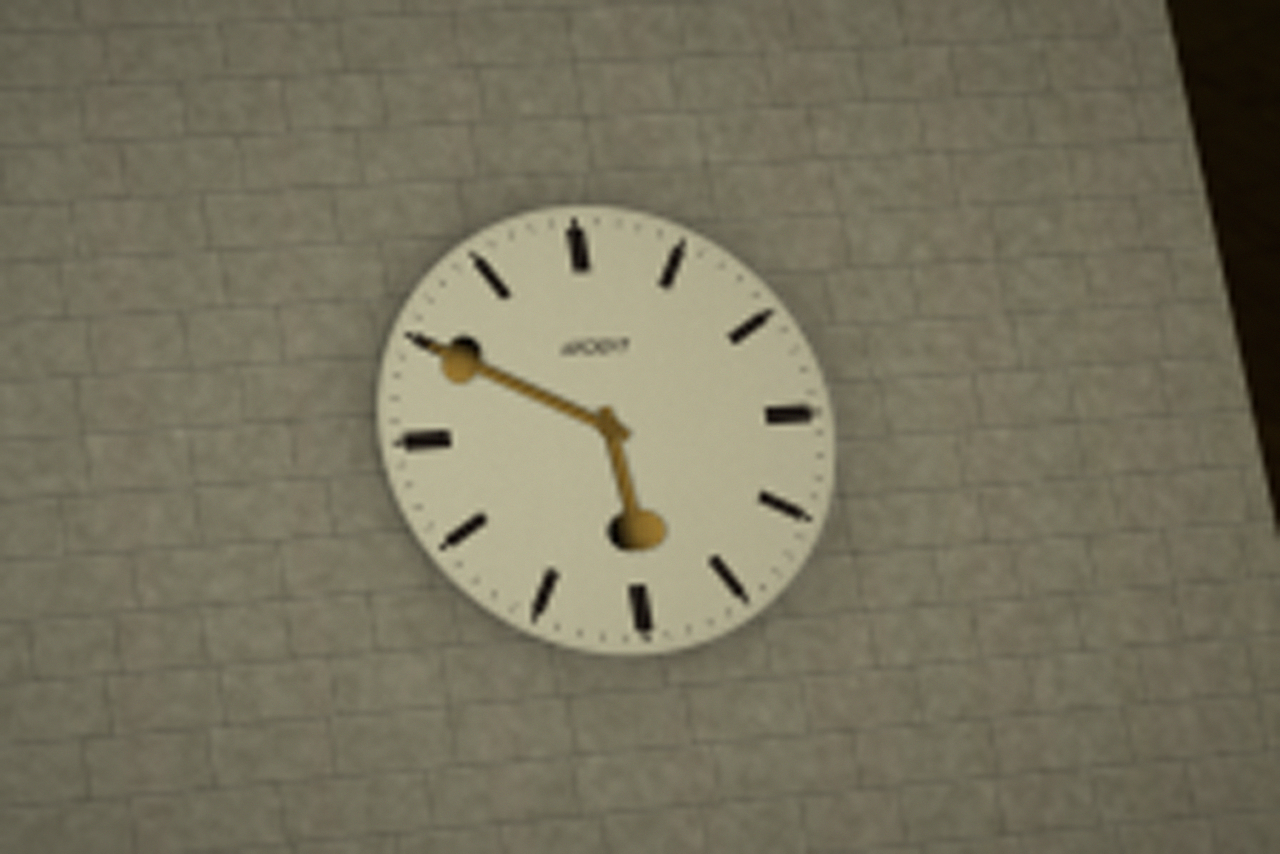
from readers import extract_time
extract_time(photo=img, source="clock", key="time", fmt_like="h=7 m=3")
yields h=5 m=50
